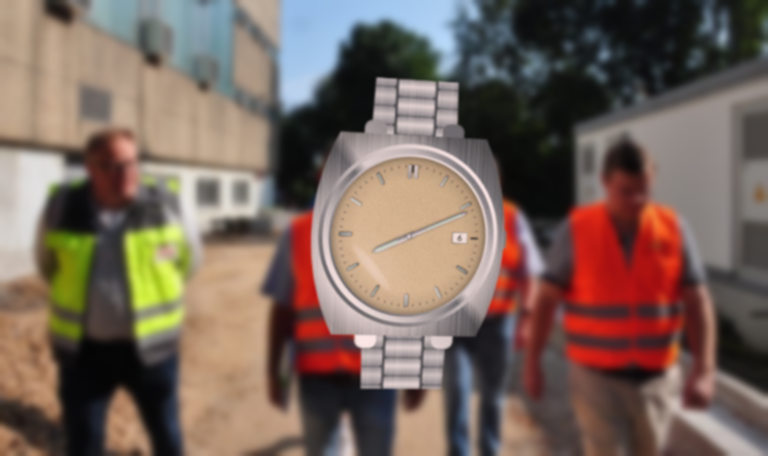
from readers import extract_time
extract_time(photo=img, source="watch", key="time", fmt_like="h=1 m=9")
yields h=8 m=11
